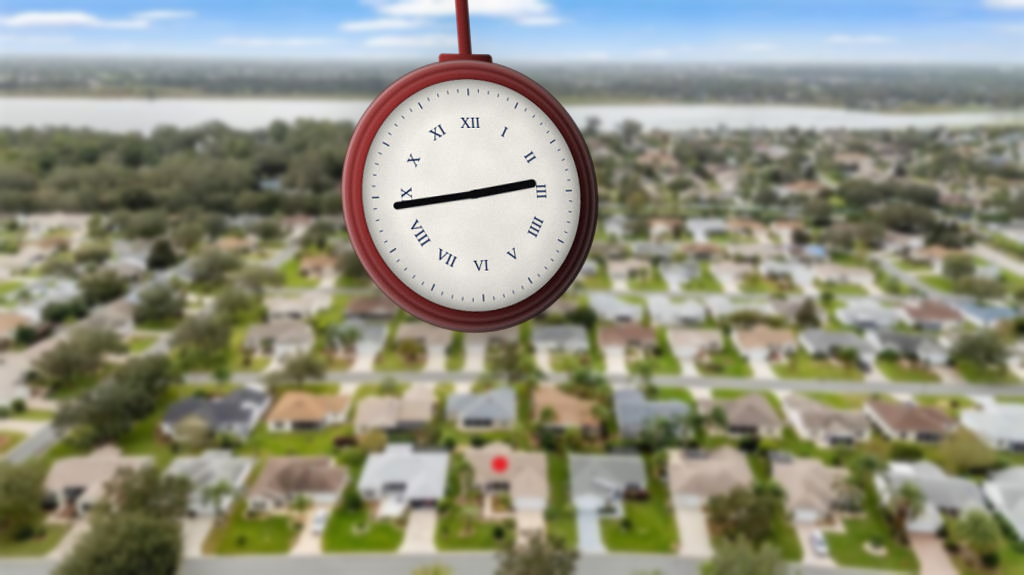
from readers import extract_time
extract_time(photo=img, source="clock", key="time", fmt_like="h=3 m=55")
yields h=2 m=44
